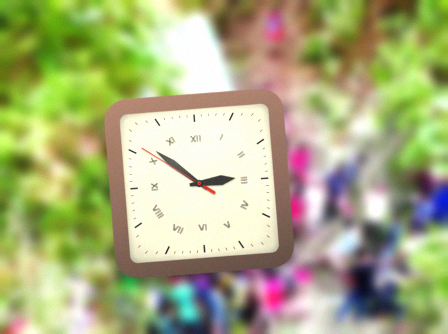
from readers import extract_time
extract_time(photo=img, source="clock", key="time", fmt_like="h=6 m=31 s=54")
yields h=2 m=51 s=51
